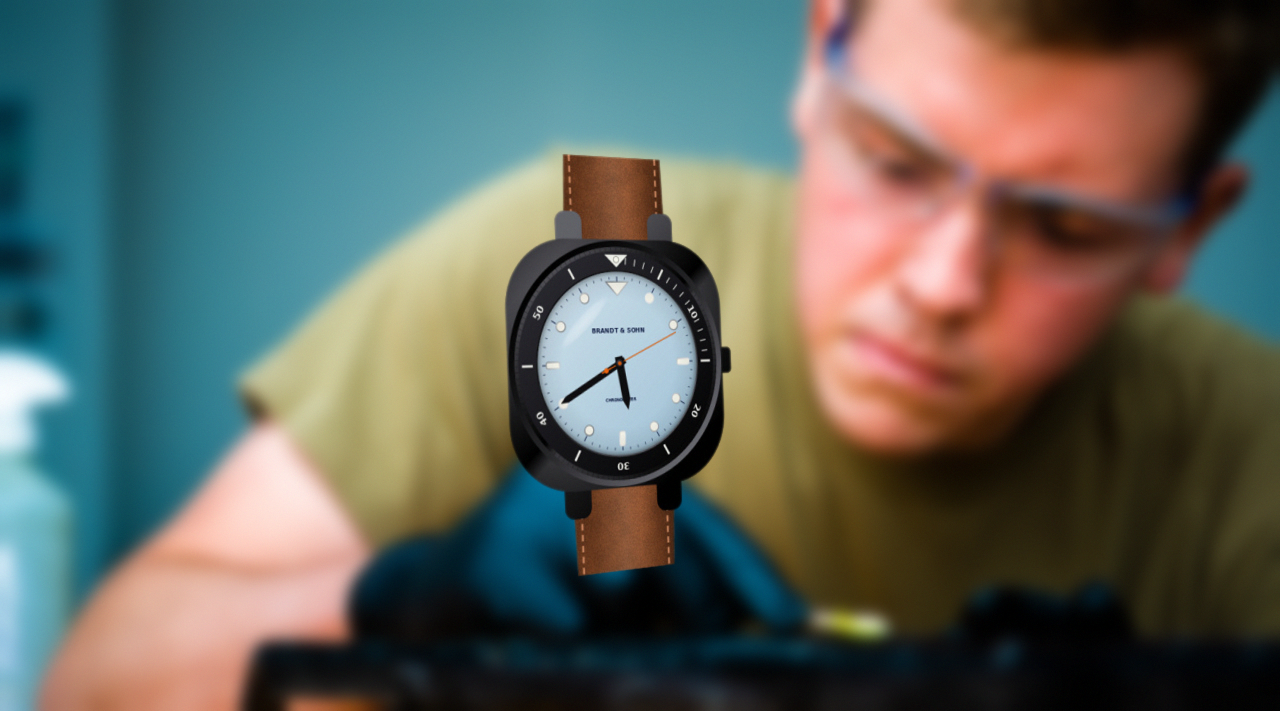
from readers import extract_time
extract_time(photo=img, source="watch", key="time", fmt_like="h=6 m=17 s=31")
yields h=5 m=40 s=11
